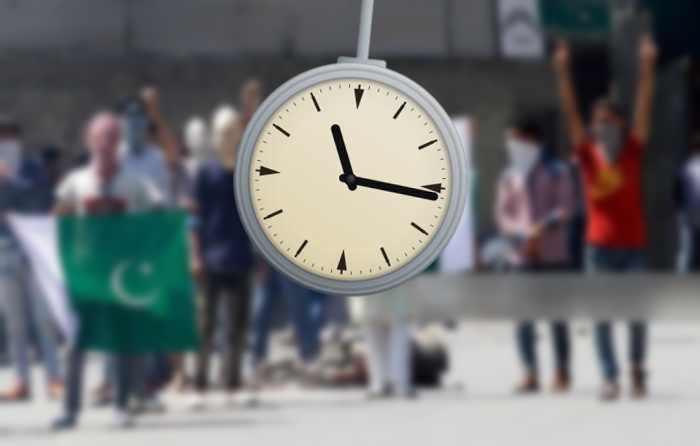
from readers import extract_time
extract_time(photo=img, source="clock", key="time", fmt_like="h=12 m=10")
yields h=11 m=16
